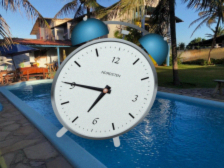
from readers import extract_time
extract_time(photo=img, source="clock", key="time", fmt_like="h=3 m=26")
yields h=6 m=45
